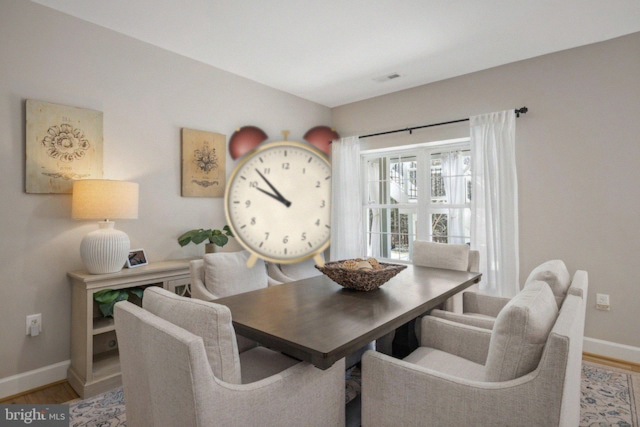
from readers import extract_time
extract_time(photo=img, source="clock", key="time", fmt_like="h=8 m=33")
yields h=9 m=53
